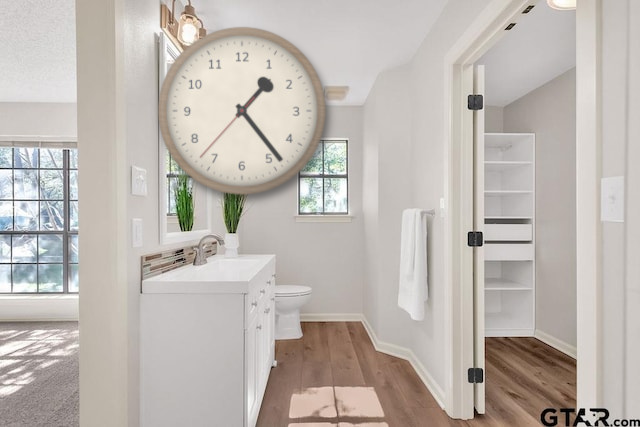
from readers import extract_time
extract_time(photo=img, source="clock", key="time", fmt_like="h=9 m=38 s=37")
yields h=1 m=23 s=37
